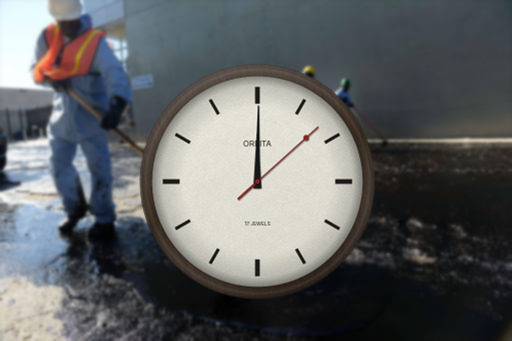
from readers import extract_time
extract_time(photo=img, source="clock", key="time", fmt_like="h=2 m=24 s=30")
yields h=12 m=0 s=8
